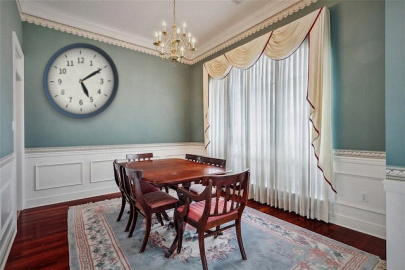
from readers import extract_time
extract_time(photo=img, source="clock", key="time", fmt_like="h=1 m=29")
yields h=5 m=10
